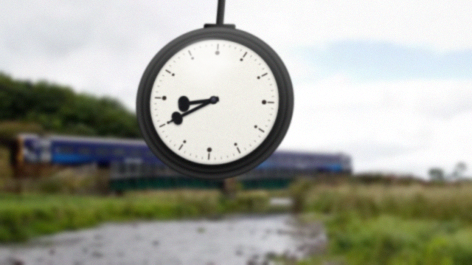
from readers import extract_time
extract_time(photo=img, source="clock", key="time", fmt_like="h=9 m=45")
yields h=8 m=40
